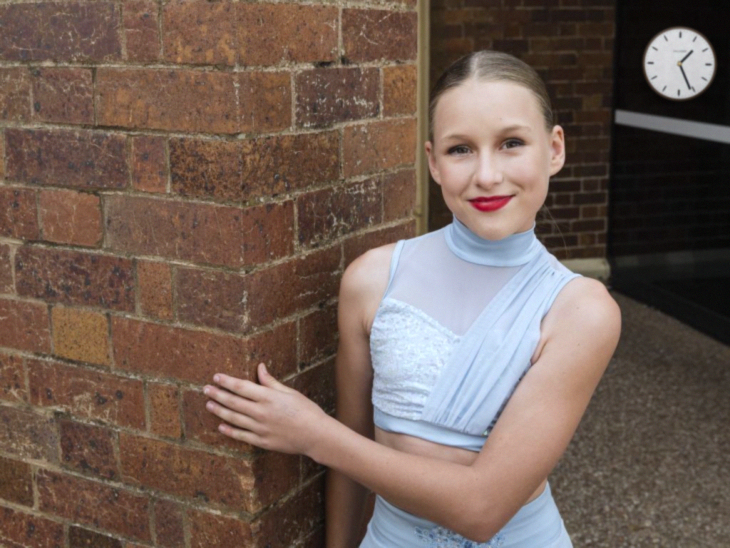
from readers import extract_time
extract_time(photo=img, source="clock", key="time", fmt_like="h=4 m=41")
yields h=1 m=26
